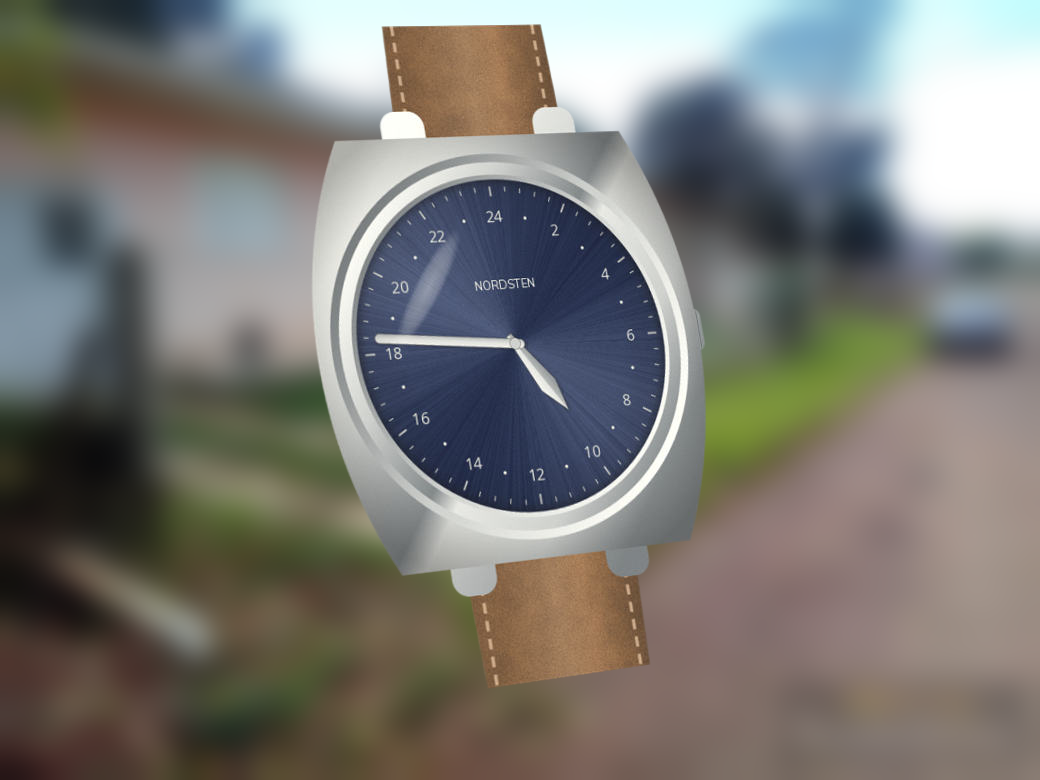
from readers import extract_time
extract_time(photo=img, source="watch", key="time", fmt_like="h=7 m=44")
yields h=9 m=46
